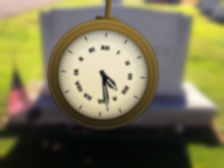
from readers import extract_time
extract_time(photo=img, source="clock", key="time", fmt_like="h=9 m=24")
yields h=4 m=28
